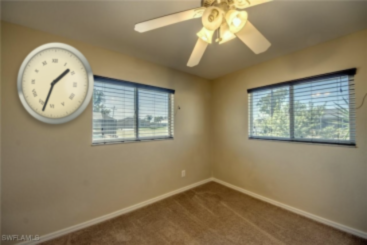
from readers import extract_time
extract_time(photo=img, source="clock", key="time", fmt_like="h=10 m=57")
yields h=1 m=33
